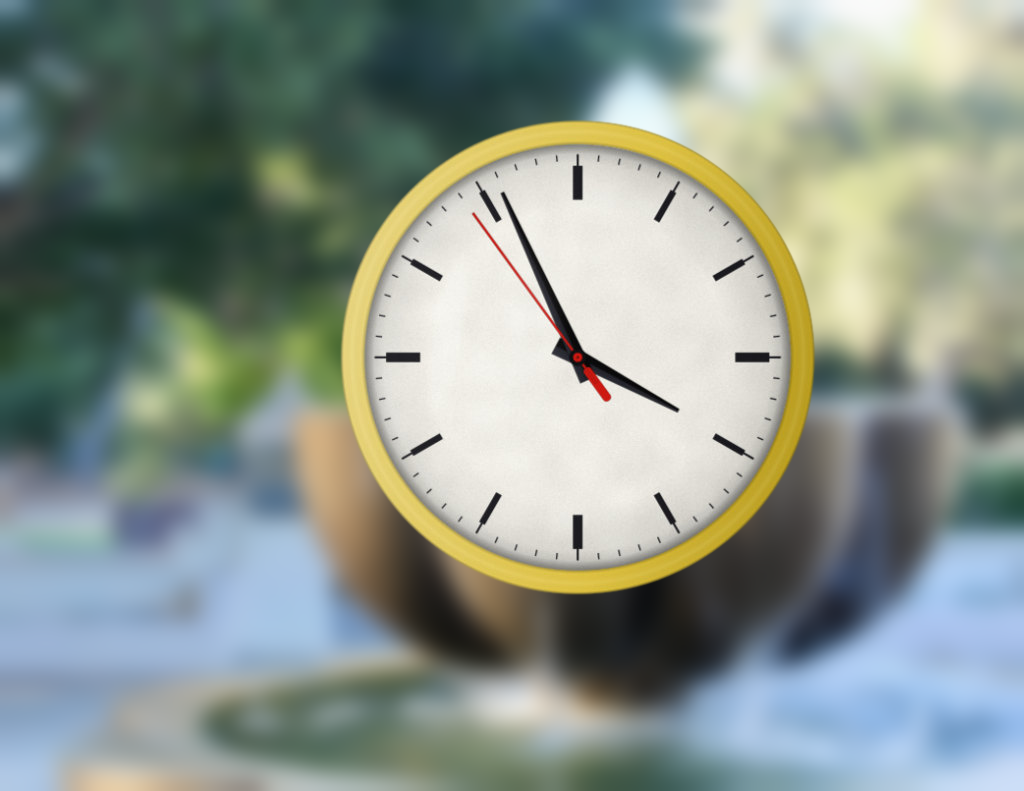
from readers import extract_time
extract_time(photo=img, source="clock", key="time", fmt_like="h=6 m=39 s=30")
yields h=3 m=55 s=54
